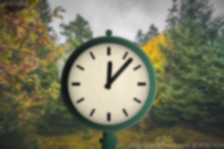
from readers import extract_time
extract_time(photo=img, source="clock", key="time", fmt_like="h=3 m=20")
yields h=12 m=7
